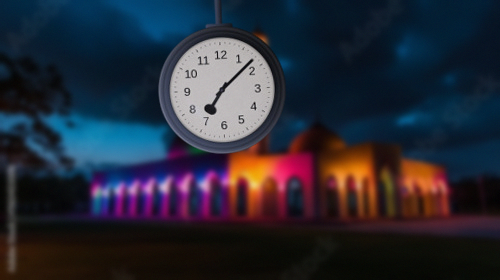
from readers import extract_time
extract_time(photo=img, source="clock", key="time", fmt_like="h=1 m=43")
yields h=7 m=8
